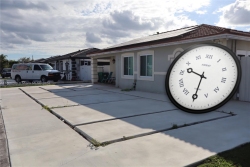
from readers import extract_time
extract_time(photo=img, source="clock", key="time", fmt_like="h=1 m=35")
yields h=9 m=30
